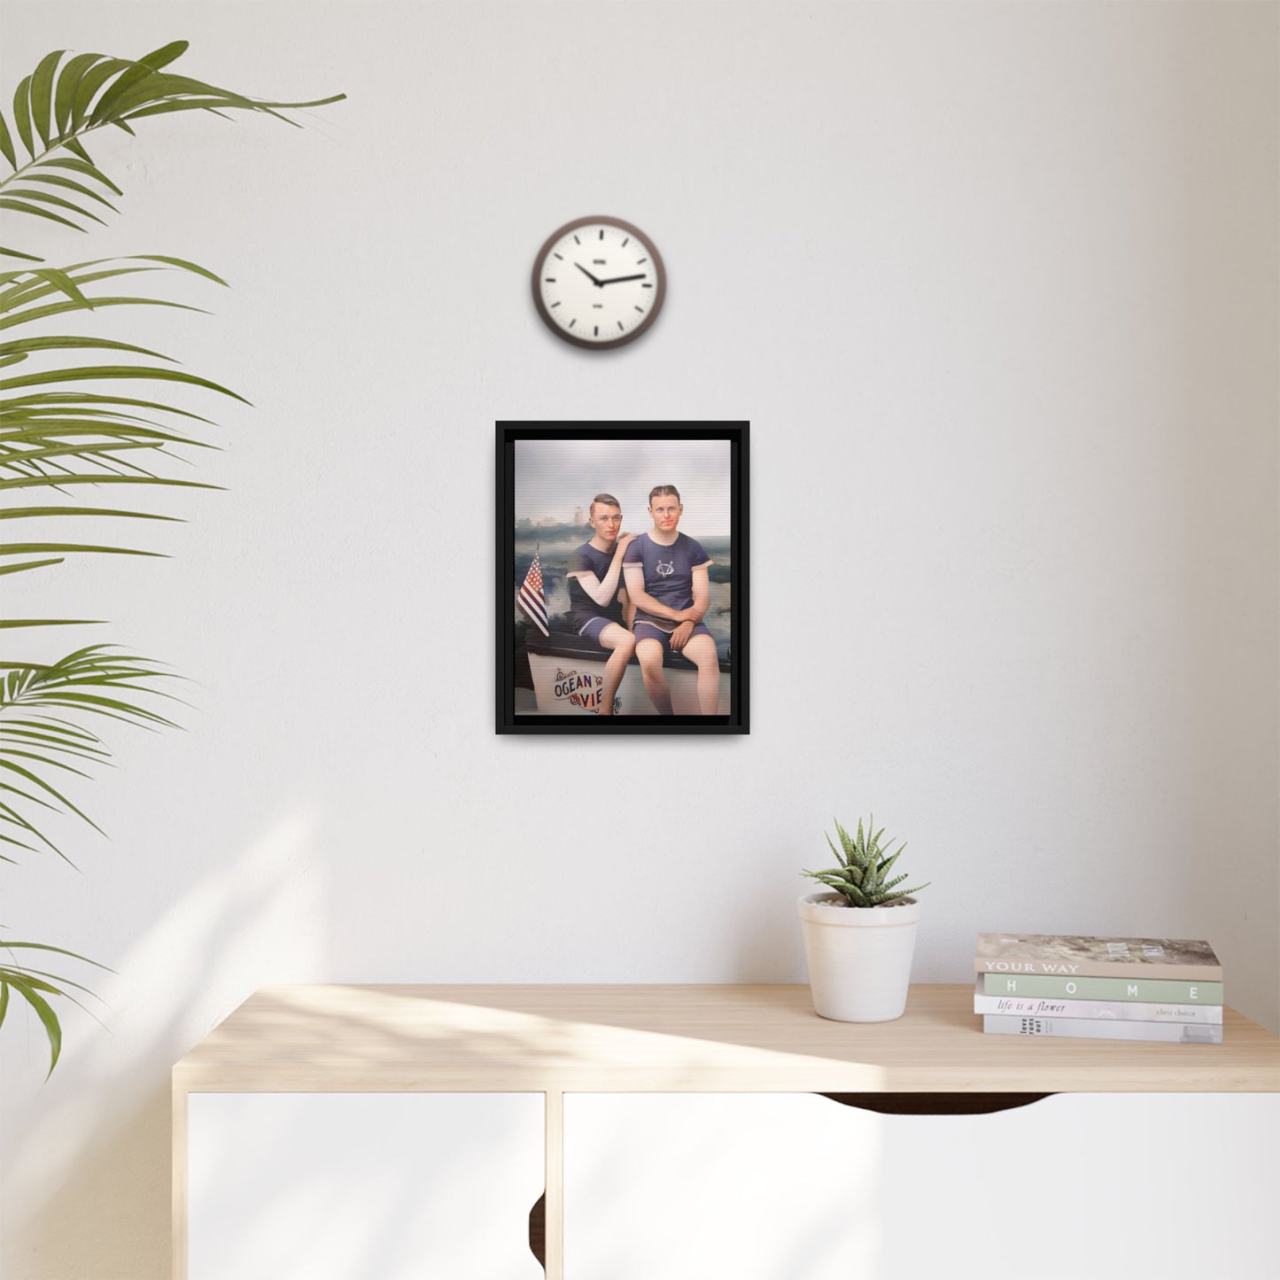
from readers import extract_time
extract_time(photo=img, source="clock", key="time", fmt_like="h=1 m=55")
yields h=10 m=13
